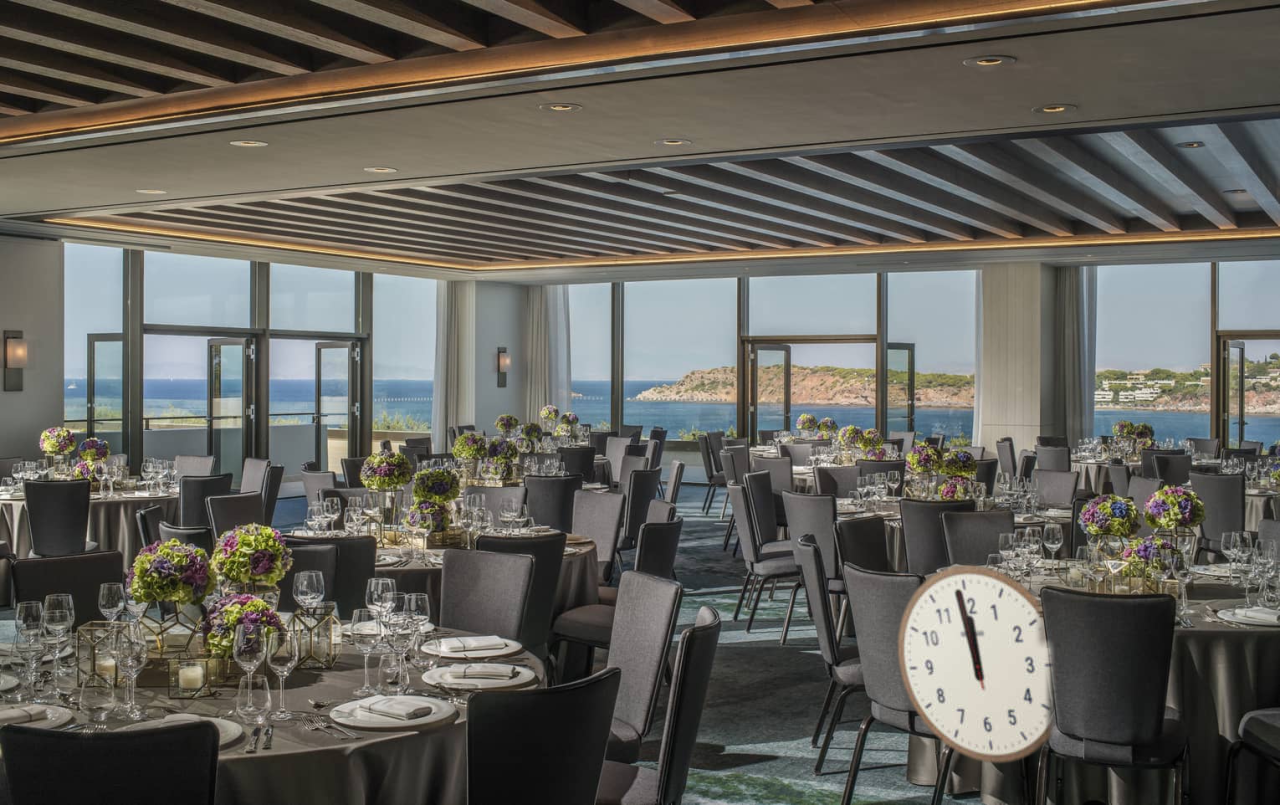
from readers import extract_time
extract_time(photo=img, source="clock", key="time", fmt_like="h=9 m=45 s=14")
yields h=11 m=58 s=59
